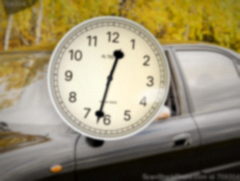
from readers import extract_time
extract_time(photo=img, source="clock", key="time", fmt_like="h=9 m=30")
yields h=12 m=32
